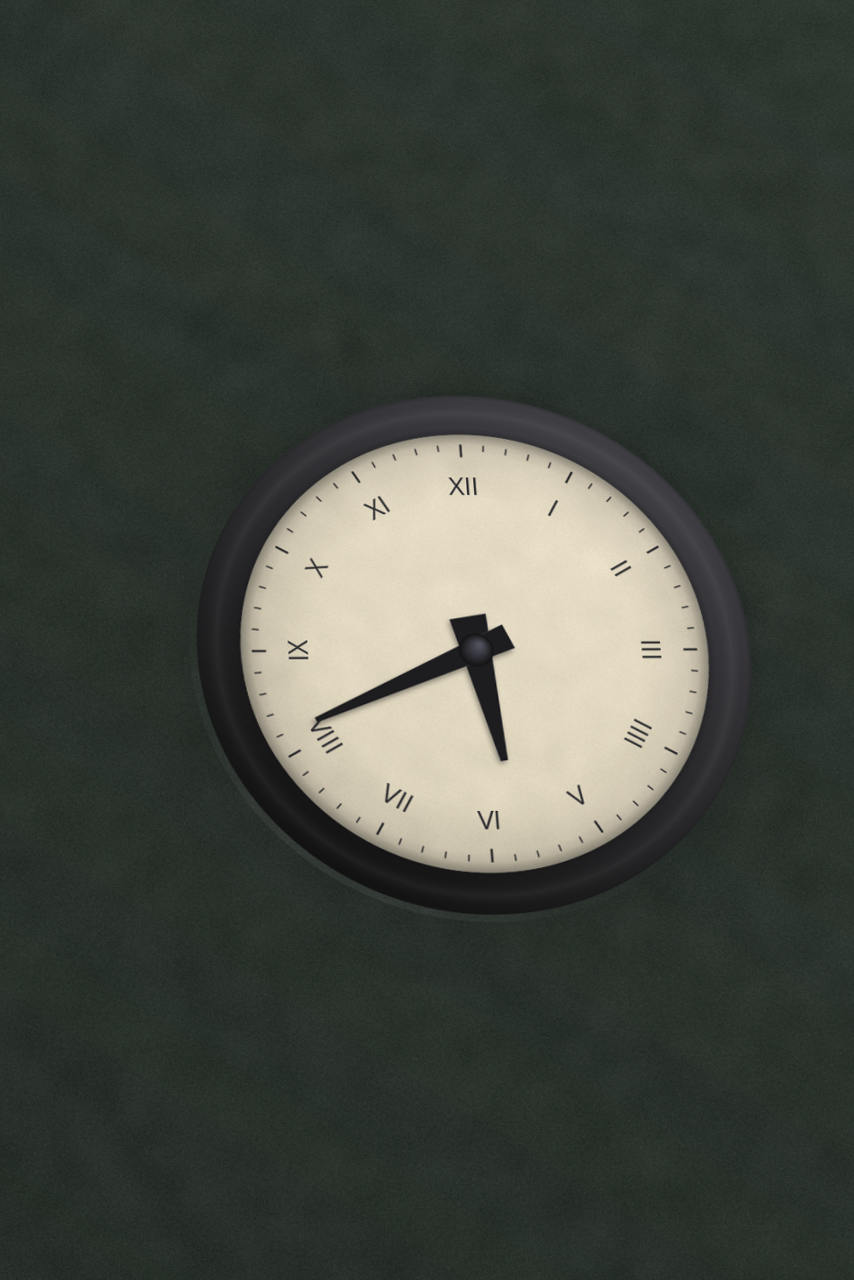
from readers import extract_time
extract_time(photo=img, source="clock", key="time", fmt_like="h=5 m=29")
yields h=5 m=41
